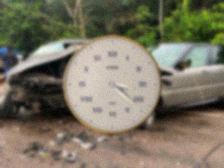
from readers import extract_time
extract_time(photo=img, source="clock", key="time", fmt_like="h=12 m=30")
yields h=3 m=22
